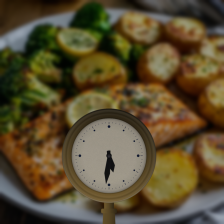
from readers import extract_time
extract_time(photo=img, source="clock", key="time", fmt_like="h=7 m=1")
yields h=5 m=31
